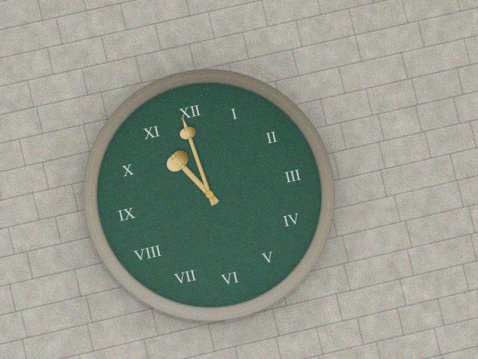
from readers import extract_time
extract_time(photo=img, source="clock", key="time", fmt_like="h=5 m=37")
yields h=10 m=59
